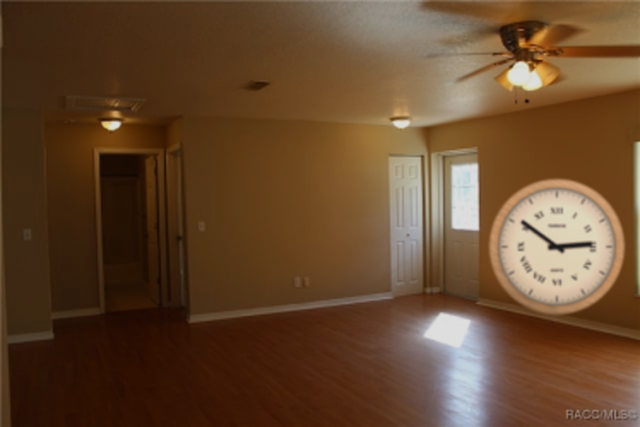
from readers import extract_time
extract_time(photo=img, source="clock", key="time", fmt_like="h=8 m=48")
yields h=2 m=51
